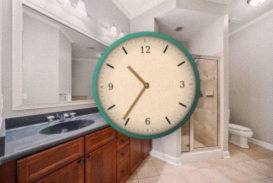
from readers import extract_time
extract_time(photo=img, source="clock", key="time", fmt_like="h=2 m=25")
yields h=10 m=36
